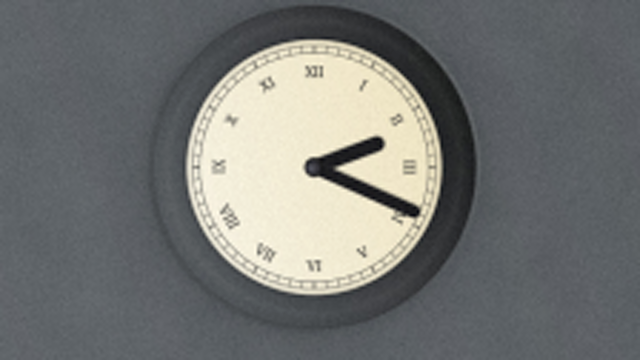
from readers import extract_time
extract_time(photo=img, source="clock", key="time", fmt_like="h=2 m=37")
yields h=2 m=19
